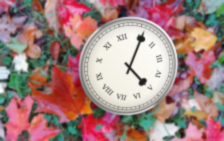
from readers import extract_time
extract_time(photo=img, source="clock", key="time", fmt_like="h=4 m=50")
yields h=5 m=6
